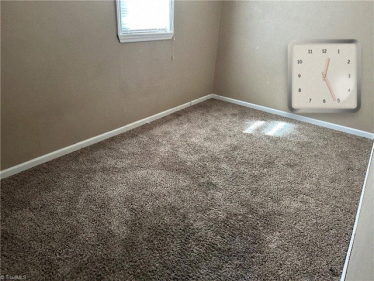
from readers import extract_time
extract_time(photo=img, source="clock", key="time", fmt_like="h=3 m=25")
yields h=12 m=26
